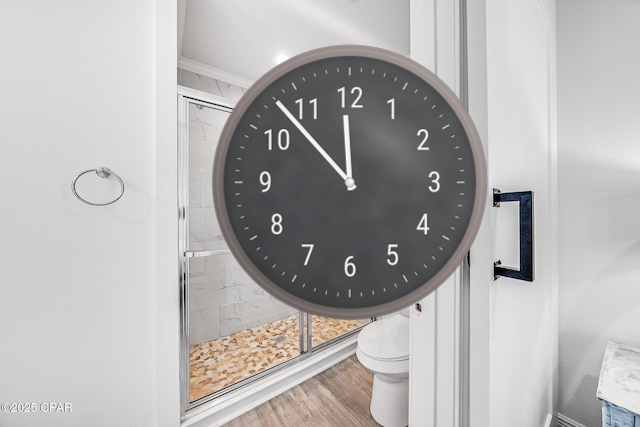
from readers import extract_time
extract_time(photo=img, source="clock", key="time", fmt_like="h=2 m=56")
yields h=11 m=53
